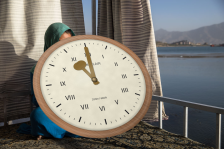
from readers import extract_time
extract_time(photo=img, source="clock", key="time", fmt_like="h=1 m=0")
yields h=11 m=0
